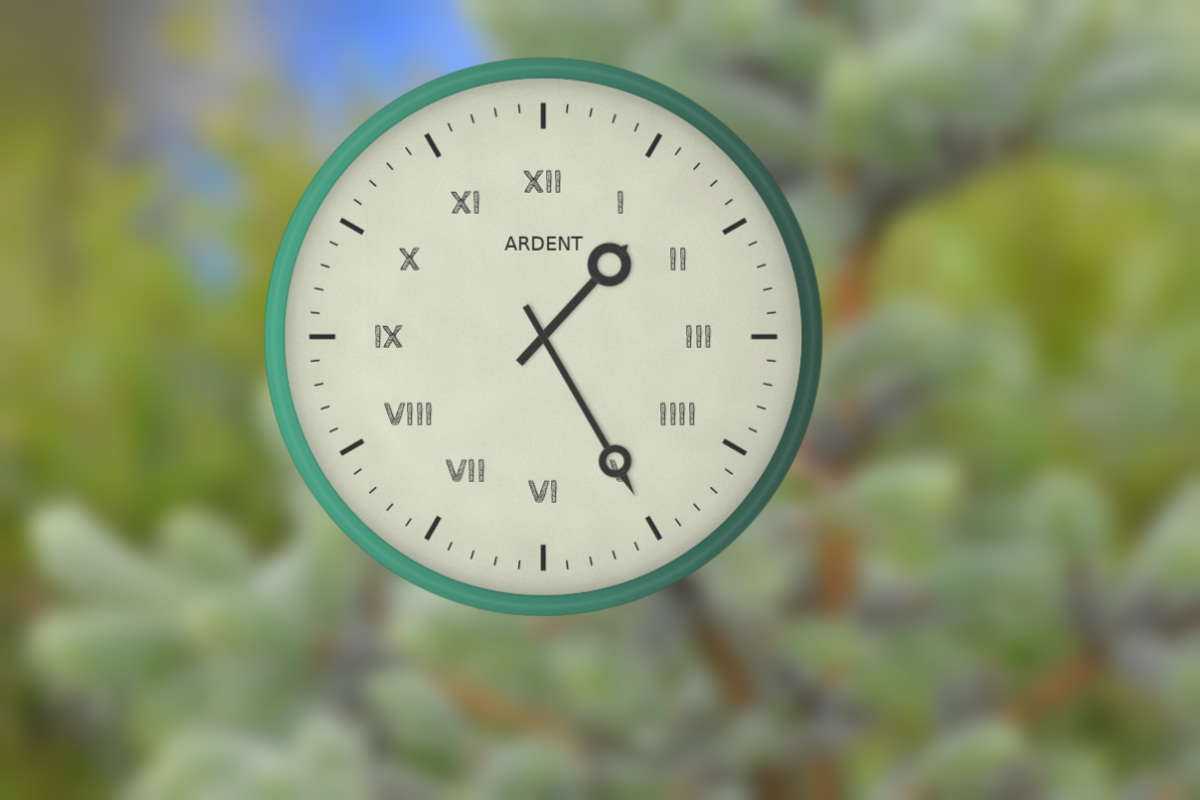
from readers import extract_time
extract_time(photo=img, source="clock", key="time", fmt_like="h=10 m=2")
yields h=1 m=25
